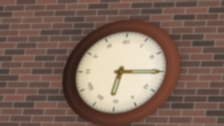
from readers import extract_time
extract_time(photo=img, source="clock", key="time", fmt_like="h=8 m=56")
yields h=6 m=15
